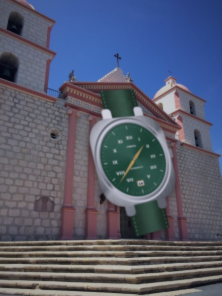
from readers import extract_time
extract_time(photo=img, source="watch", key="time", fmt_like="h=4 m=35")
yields h=1 m=38
